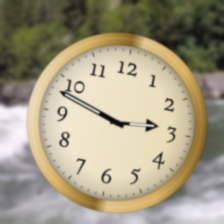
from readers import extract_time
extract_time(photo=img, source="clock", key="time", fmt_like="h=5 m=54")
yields h=2 m=48
